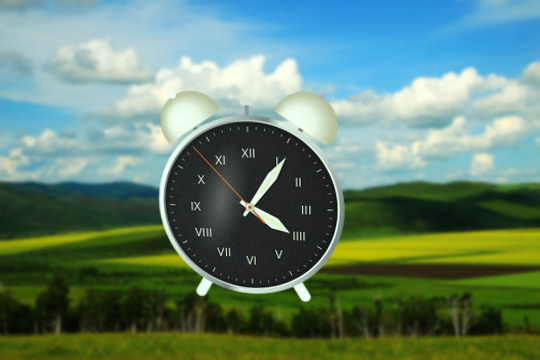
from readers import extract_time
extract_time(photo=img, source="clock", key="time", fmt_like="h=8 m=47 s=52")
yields h=4 m=5 s=53
